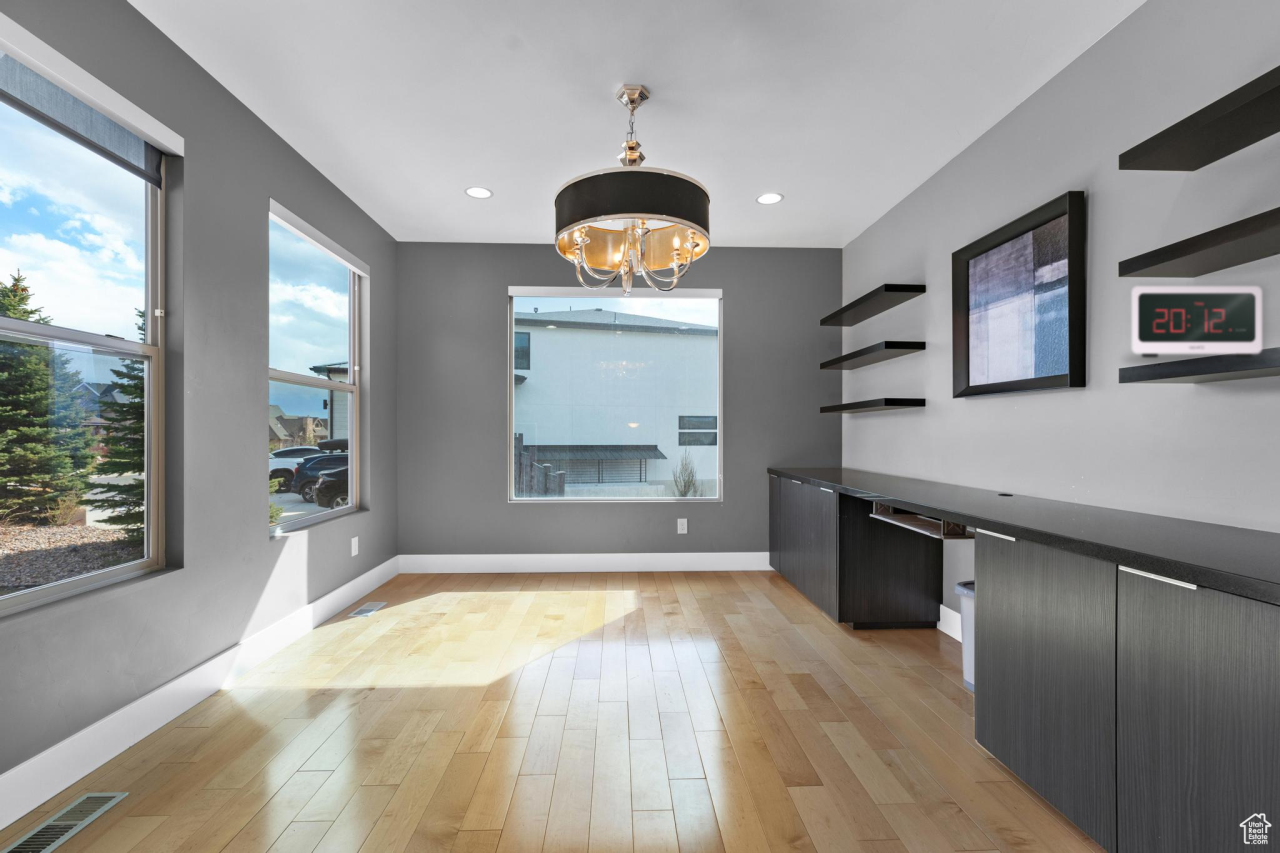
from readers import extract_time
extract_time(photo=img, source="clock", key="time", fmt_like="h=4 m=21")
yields h=20 m=12
